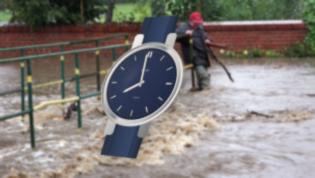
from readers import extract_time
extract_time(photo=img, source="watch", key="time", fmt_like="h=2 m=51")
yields h=7 m=59
